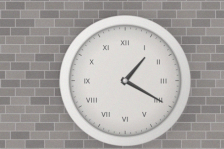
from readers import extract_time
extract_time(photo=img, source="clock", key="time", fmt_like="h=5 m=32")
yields h=1 m=20
